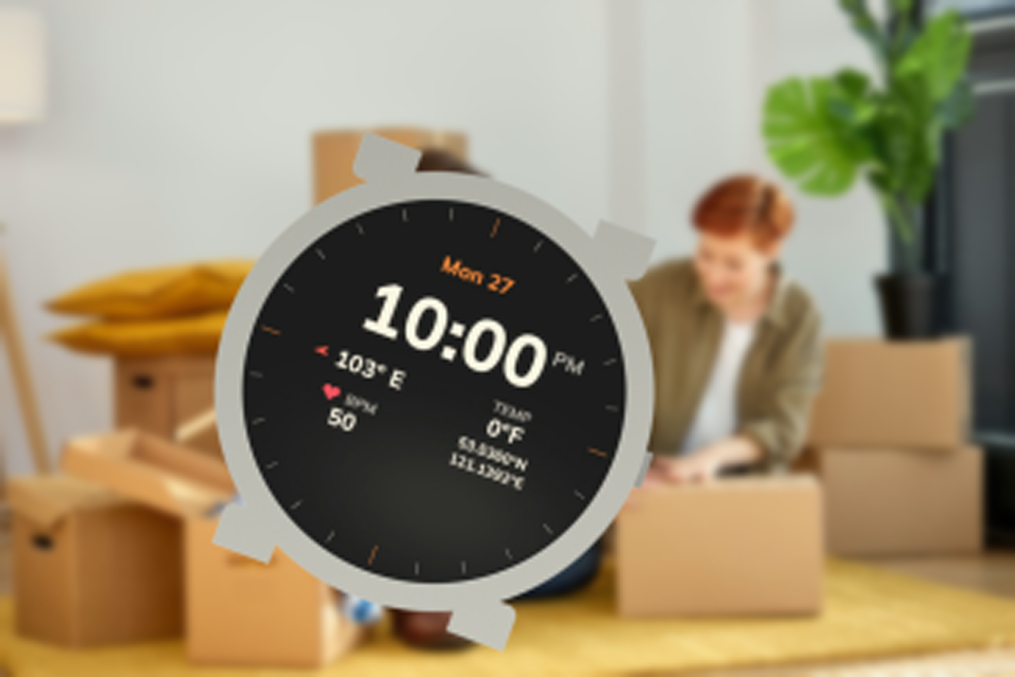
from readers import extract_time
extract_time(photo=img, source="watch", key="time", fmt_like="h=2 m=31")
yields h=10 m=0
